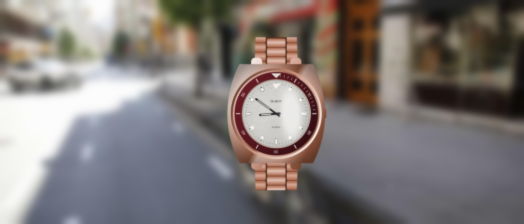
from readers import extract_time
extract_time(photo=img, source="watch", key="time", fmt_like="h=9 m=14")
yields h=8 m=51
